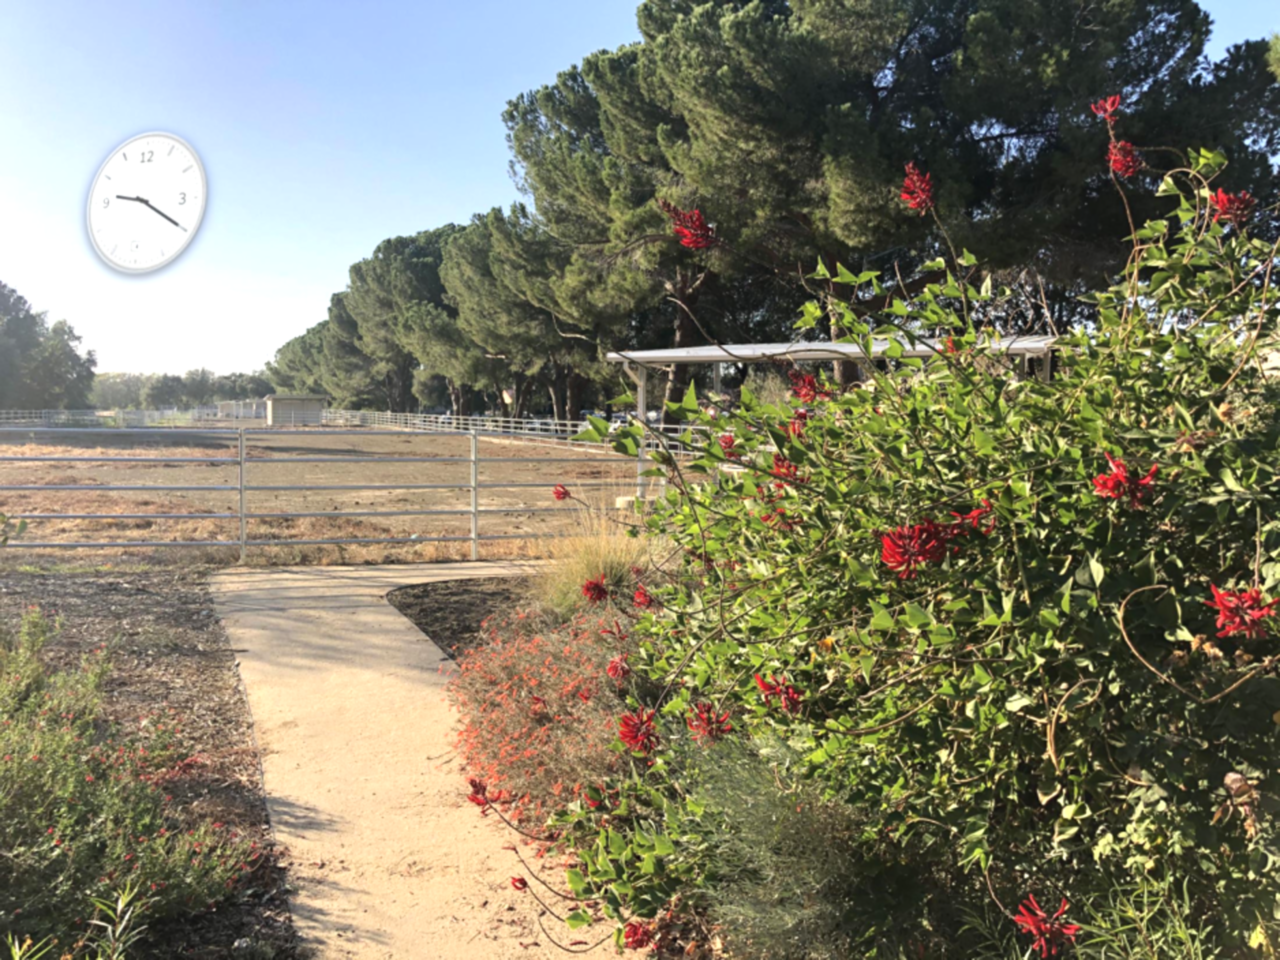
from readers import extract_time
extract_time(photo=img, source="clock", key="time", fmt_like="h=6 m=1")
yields h=9 m=20
